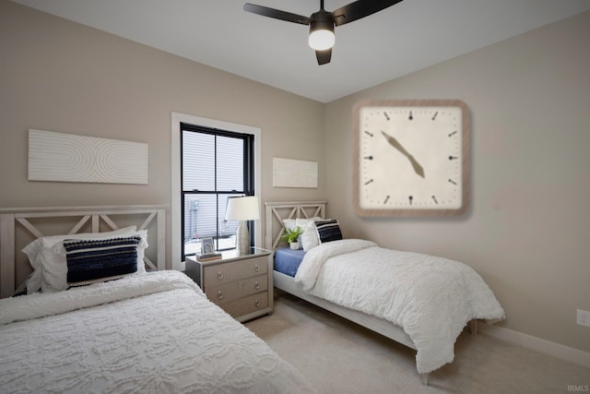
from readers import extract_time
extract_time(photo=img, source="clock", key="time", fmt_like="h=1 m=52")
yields h=4 m=52
